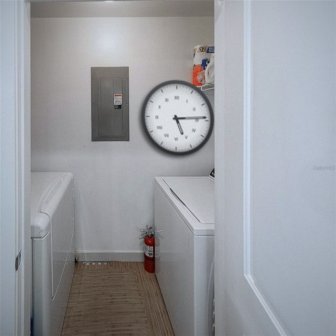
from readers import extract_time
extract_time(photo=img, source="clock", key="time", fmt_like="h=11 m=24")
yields h=5 m=14
